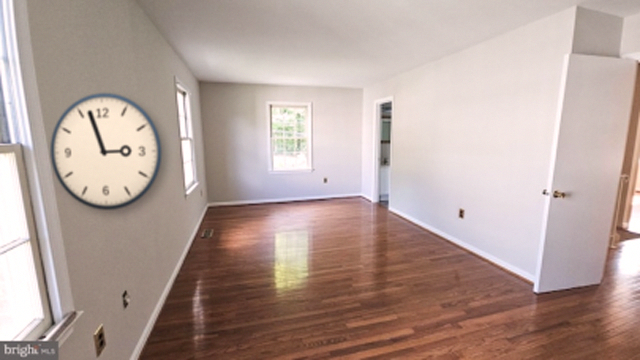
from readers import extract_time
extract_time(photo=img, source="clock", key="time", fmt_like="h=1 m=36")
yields h=2 m=57
